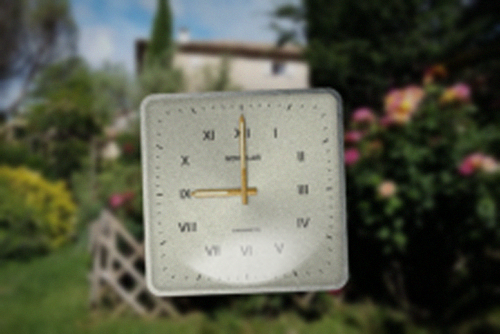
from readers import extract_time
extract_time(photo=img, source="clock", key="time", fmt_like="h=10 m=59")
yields h=9 m=0
